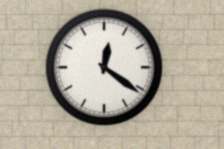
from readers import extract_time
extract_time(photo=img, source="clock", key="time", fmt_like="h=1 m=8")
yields h=12 m=21
